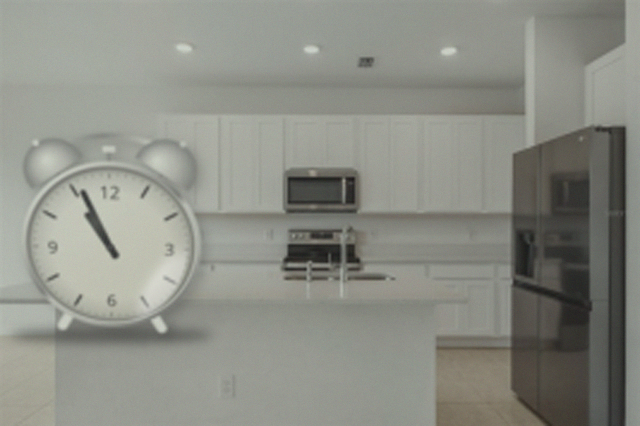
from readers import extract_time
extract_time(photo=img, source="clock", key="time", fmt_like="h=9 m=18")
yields h=10 m=56
